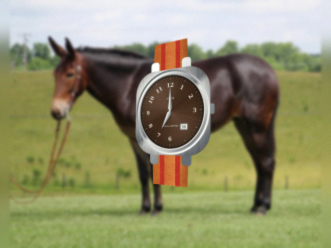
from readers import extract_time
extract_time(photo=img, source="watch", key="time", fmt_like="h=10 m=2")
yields h=7 m=0
